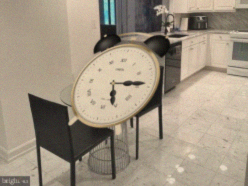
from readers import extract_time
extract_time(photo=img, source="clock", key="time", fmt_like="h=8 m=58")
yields h=5 m=14
